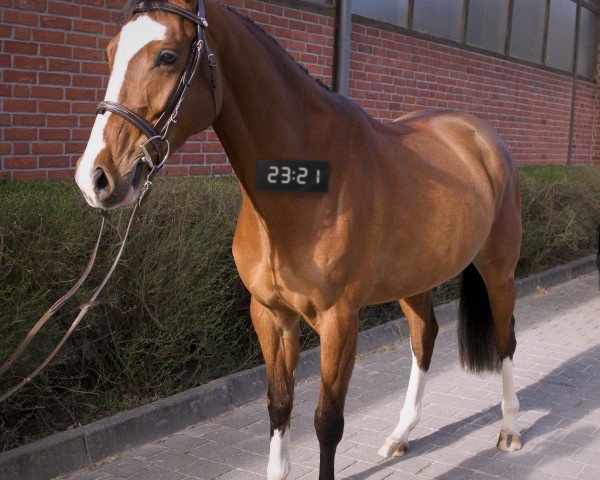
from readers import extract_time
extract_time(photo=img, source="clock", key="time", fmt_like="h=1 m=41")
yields h=23 m=21
